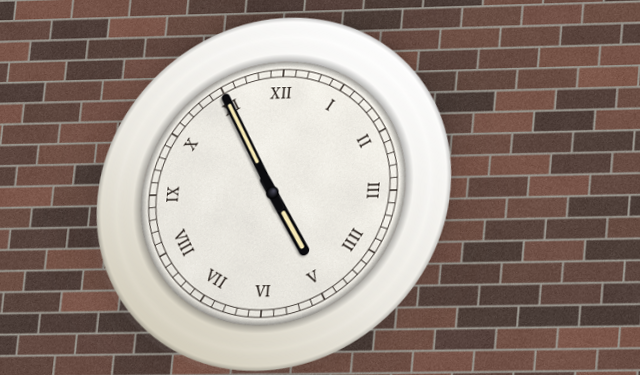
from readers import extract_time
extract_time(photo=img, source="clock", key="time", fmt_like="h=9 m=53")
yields h=4 m=55
